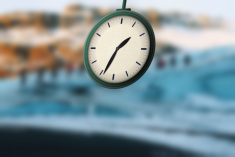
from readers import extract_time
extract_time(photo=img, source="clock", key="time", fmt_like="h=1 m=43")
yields h=1 m=34
